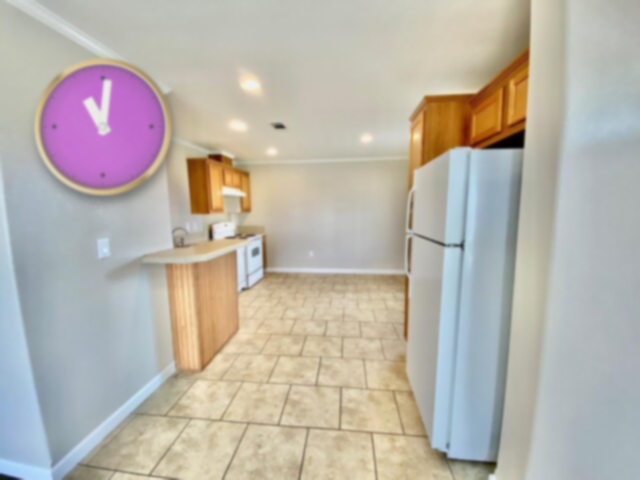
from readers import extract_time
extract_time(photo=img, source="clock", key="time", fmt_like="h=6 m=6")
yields h=11 m=1
